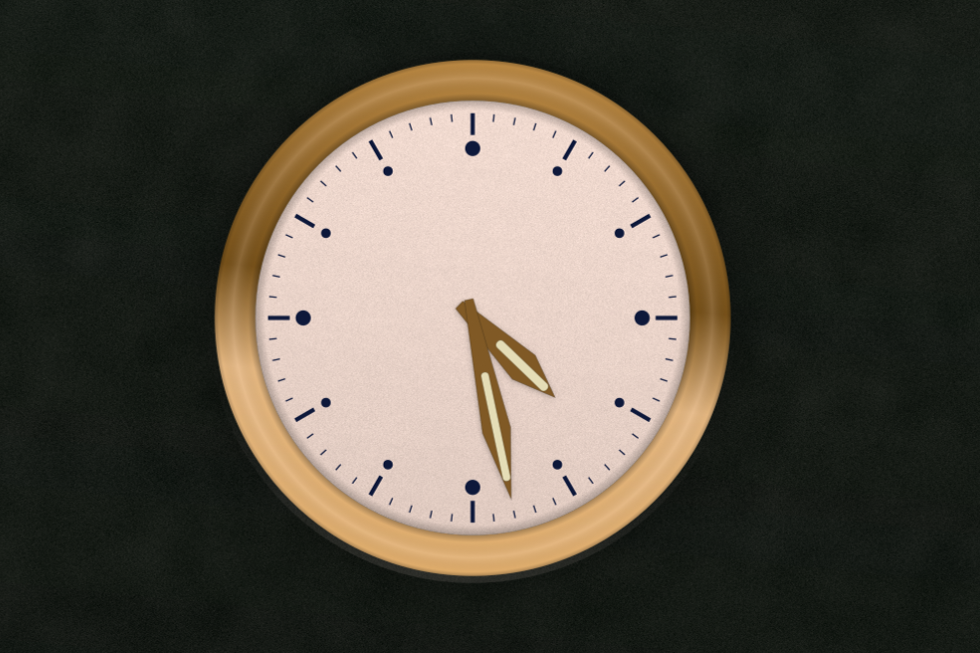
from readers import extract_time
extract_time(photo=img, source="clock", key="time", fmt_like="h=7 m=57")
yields h=4 m=28
